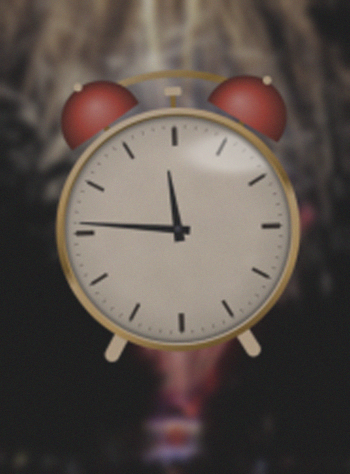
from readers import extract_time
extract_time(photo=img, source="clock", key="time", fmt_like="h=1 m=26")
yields h=11 m=46
